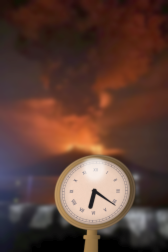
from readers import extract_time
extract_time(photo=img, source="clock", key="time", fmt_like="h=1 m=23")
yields h=6 m=21
